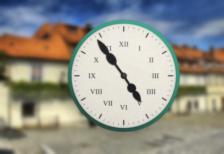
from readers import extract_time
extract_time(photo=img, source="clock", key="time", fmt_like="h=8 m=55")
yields h=4 m=54
